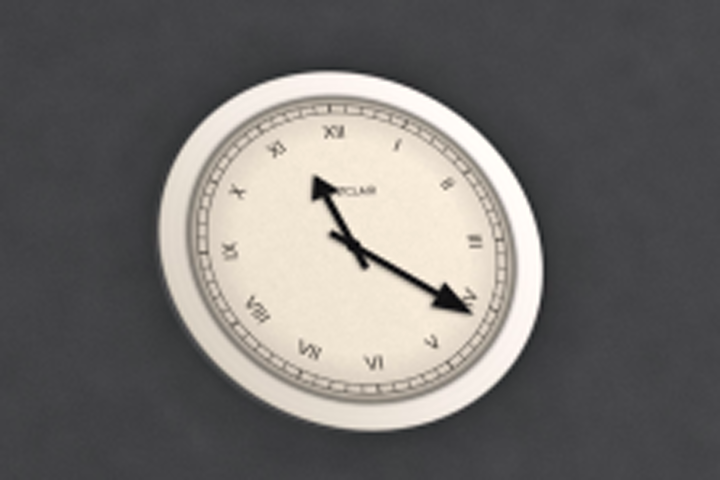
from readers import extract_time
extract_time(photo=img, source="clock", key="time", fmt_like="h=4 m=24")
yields h=11 m=21
